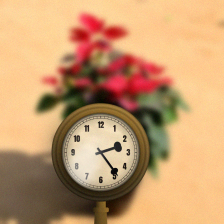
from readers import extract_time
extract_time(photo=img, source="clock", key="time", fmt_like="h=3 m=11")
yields h=2 m=24
